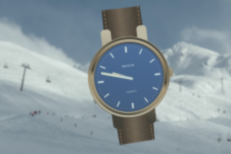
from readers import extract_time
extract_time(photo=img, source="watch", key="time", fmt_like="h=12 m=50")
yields h=9 m=48
